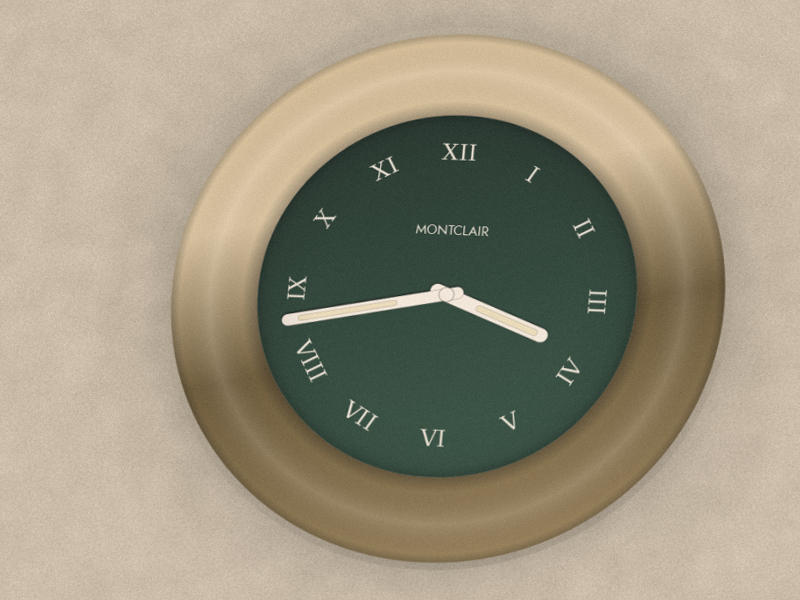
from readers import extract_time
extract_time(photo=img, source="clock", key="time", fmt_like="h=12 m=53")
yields h=3 m=43
